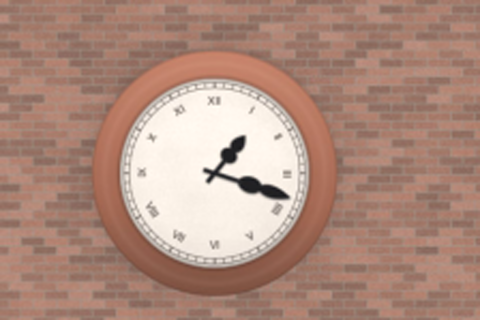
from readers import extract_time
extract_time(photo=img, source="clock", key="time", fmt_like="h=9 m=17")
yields h=1 m=18
